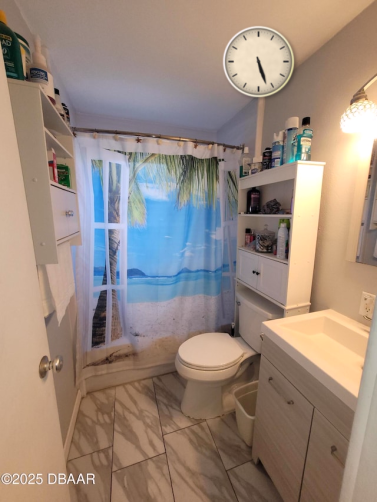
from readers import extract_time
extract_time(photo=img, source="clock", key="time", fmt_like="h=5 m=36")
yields h=5 m=27
